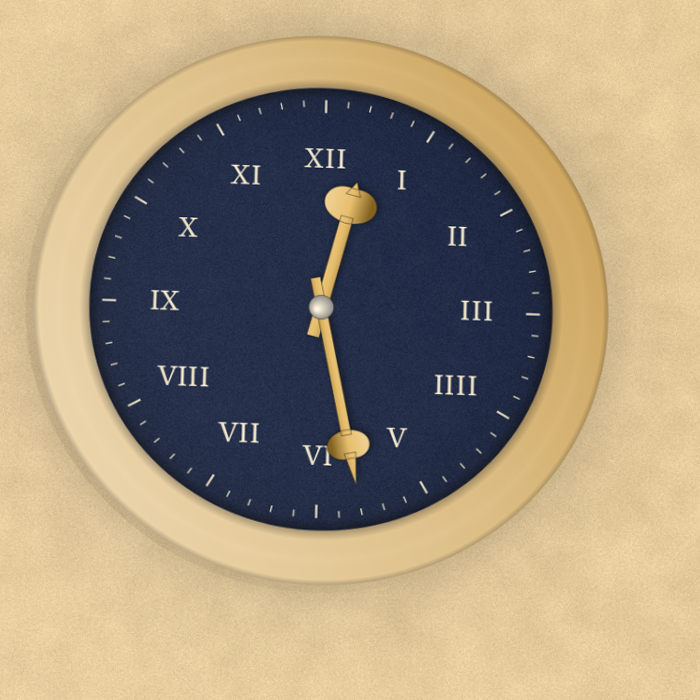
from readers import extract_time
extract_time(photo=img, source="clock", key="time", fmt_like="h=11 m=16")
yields h=12 m=28
